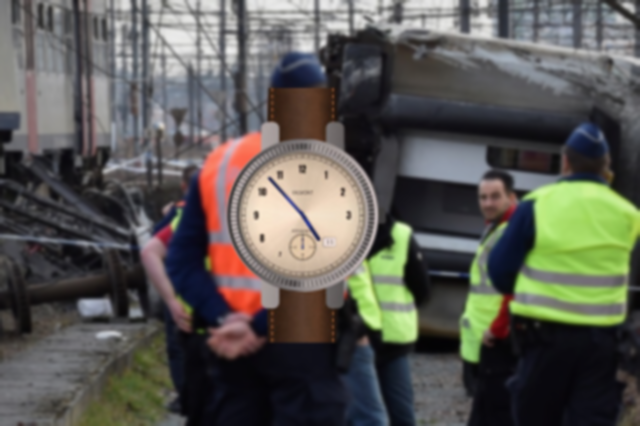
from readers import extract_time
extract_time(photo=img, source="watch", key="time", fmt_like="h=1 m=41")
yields h=4 m=53
